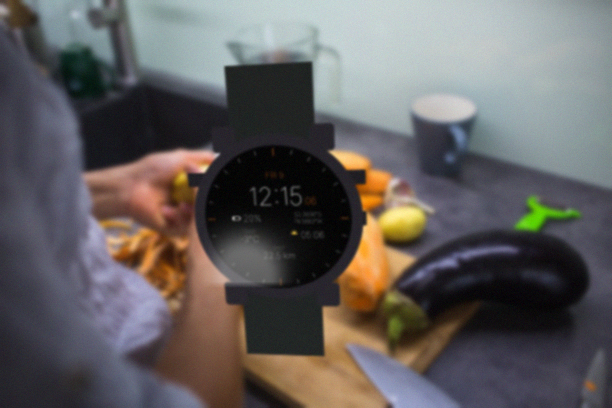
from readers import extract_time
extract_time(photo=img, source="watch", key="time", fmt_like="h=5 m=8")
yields h=12 m=15
